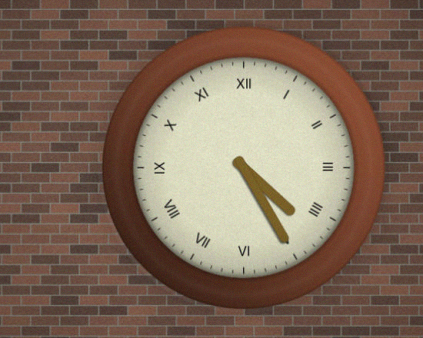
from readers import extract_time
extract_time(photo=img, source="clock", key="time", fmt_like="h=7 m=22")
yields h=4 m=25
